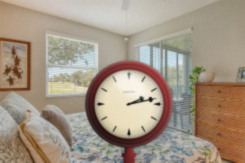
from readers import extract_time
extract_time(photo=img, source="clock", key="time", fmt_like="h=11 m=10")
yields h=2 m=13
